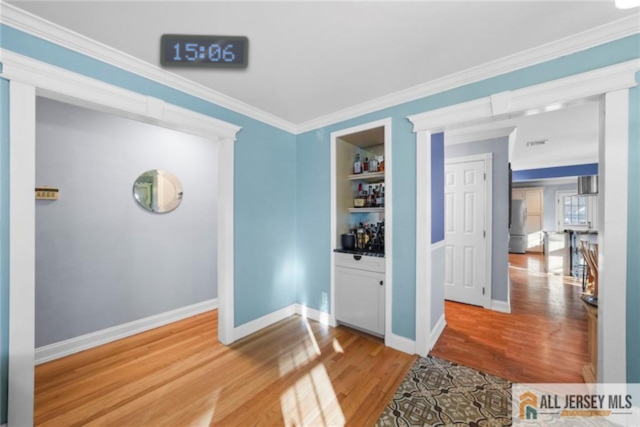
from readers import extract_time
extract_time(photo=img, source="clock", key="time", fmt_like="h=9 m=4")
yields h=15 m=6
